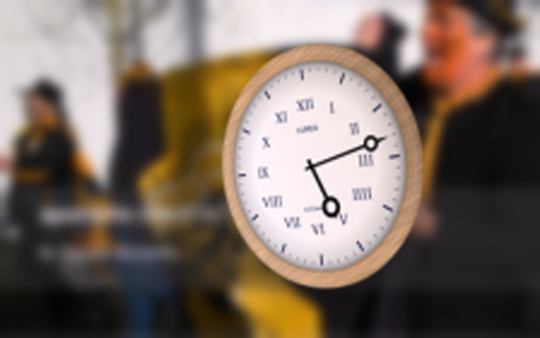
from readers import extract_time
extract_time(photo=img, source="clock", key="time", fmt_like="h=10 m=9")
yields h=5 m=13
